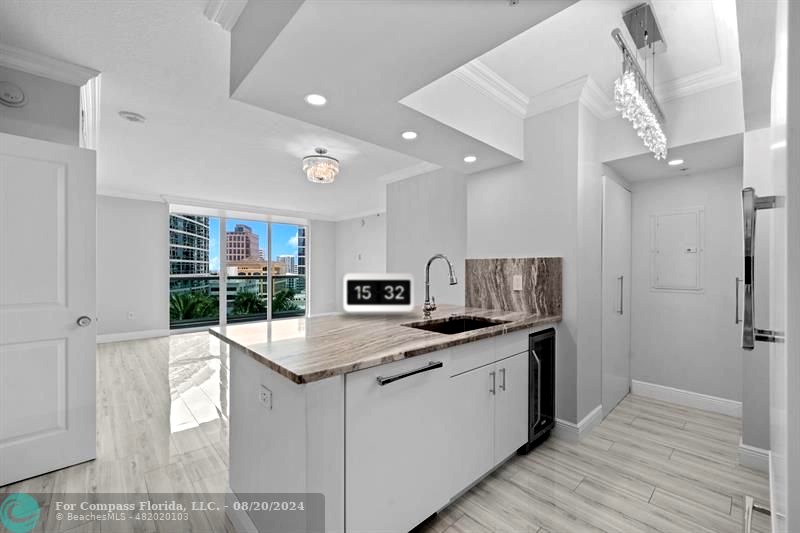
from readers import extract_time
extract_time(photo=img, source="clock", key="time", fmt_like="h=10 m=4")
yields h=15 m=32
